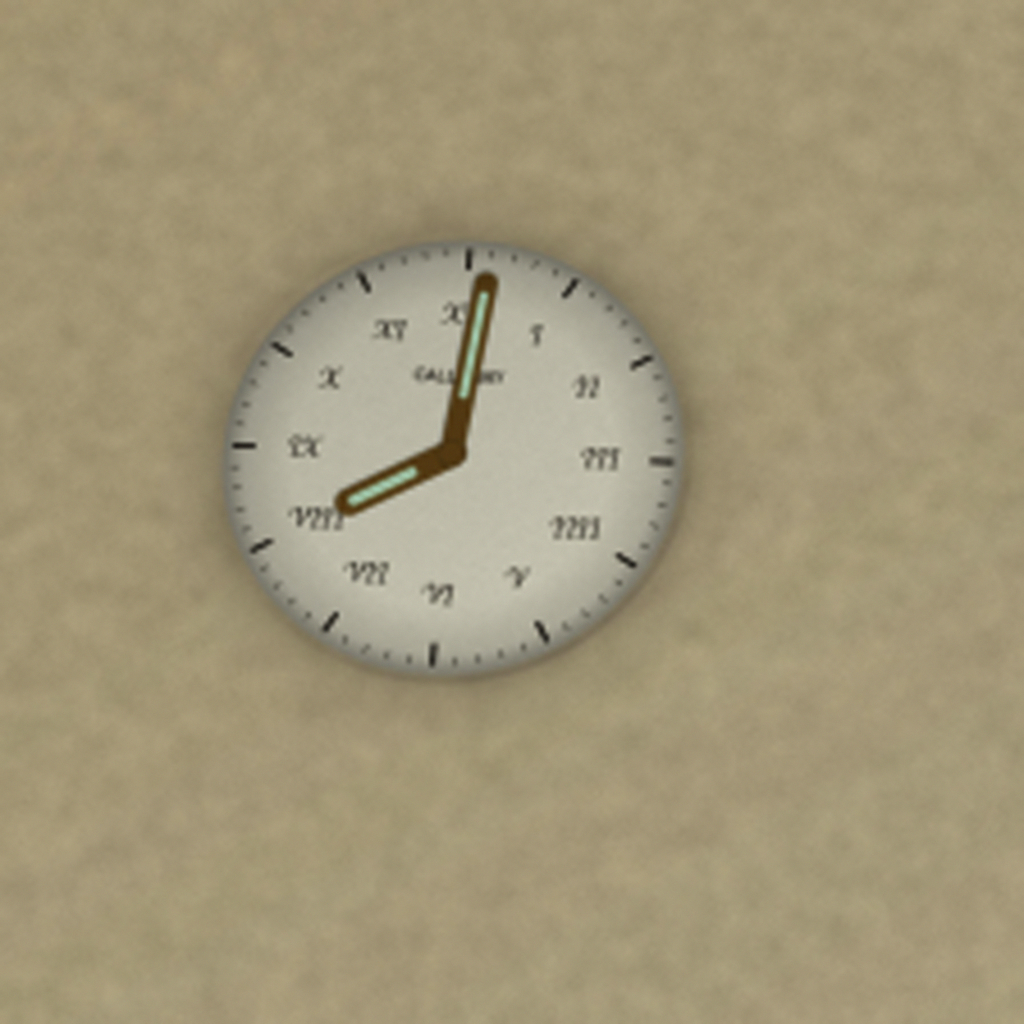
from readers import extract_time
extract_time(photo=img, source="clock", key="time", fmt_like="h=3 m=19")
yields h=8 m=1
